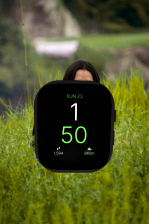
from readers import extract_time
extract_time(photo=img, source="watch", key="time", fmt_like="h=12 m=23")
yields h=1 m=50
